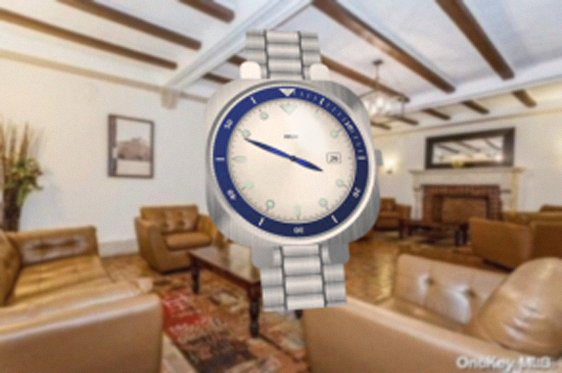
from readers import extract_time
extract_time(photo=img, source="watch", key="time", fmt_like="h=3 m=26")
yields h=3 m=49
